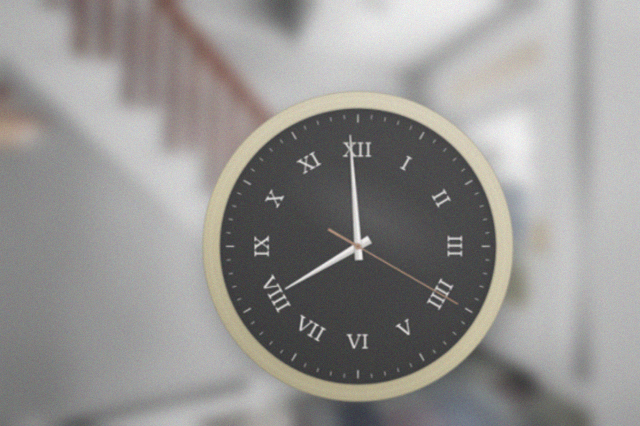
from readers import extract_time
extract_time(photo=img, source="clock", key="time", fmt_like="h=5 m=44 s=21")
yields h=7 m=59 s=20
